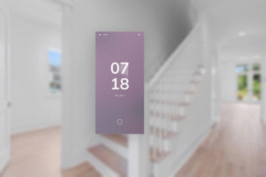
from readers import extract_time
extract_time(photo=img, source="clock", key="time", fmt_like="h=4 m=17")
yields h=7 m=18
